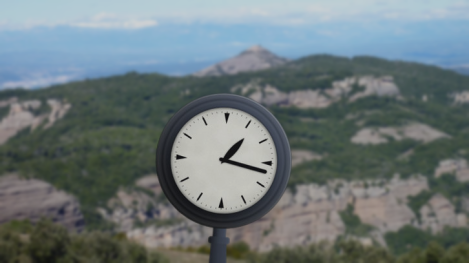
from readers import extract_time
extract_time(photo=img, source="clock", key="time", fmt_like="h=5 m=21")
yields h=1 m=17
